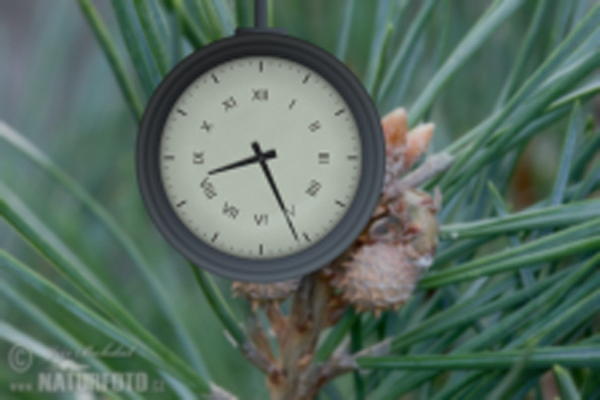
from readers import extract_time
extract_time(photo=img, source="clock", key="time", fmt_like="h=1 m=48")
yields h=8 m=26
